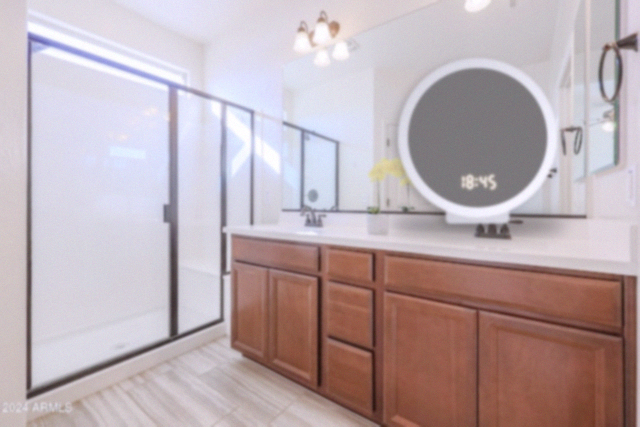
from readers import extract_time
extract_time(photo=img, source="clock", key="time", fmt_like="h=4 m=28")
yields h=18 m=45
